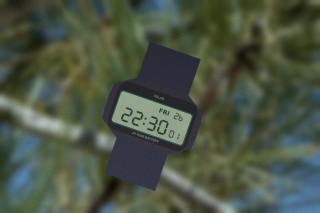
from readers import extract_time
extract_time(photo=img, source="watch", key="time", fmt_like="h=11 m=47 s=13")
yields h=22 m=30 s=1
